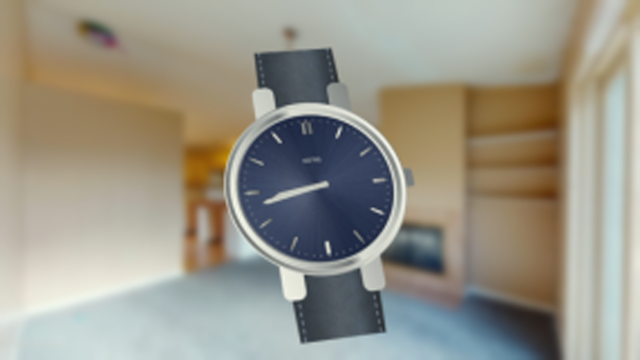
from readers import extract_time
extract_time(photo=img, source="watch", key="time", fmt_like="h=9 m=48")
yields h=8 m=43
